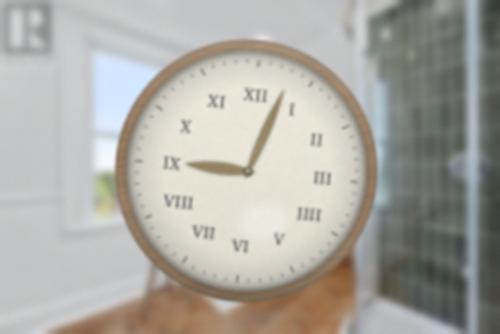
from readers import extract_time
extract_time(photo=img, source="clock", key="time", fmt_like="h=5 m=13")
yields h=9 m=3
